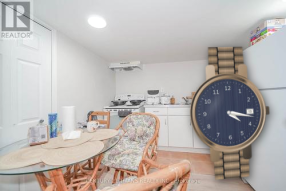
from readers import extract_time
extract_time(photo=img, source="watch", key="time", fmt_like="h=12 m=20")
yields h=4 m=17
